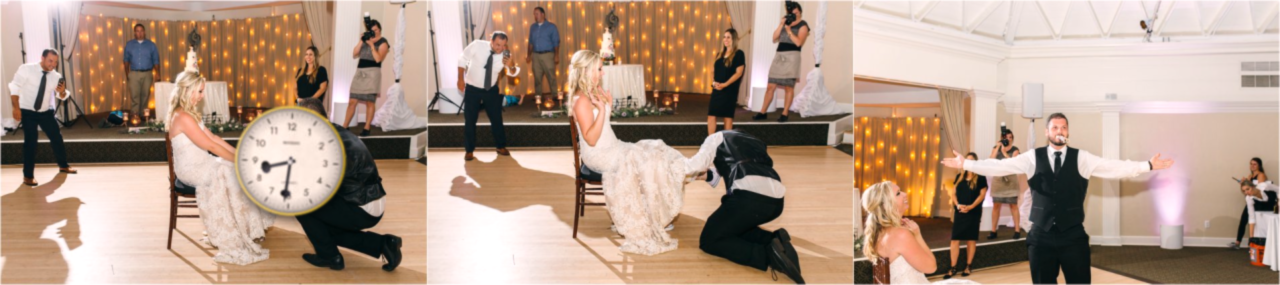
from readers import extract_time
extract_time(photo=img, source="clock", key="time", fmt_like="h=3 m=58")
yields h=8 m=31
